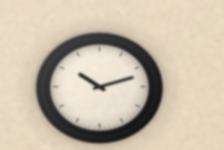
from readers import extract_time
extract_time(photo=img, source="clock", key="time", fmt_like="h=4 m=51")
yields h=10 m=12
